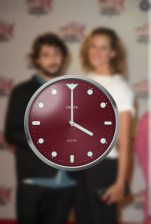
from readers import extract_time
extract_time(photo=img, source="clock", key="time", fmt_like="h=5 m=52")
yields h=4 m=0
